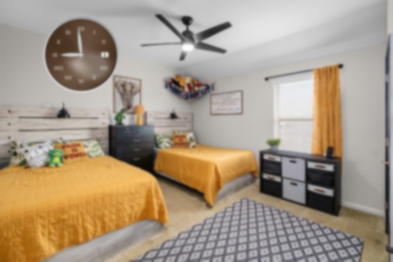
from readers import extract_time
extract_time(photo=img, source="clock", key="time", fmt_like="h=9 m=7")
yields h=8 m=59
